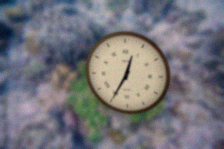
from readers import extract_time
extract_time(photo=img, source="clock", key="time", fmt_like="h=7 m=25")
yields h=12 m=35
